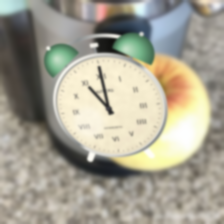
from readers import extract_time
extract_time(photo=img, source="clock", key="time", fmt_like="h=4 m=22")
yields h=11 m=0
